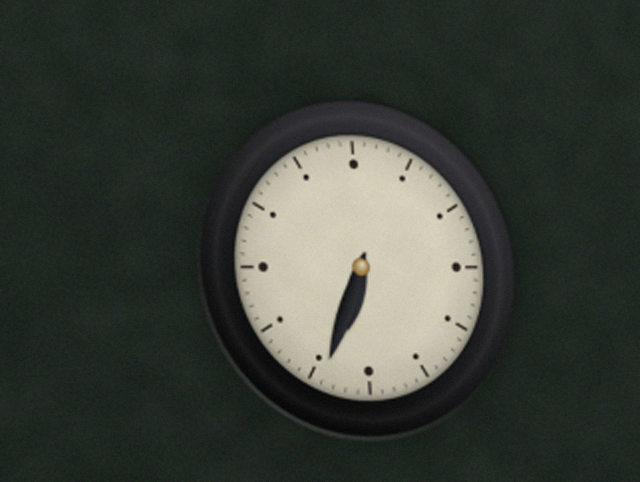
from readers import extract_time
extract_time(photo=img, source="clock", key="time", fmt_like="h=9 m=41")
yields h=6 m=34
